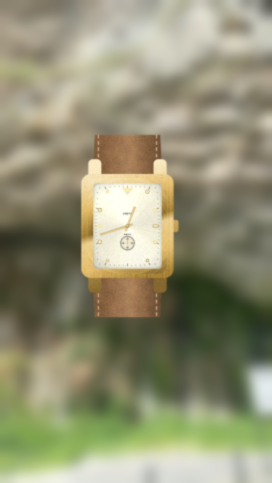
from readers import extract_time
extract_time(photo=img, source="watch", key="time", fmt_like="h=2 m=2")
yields h=12 m=42
